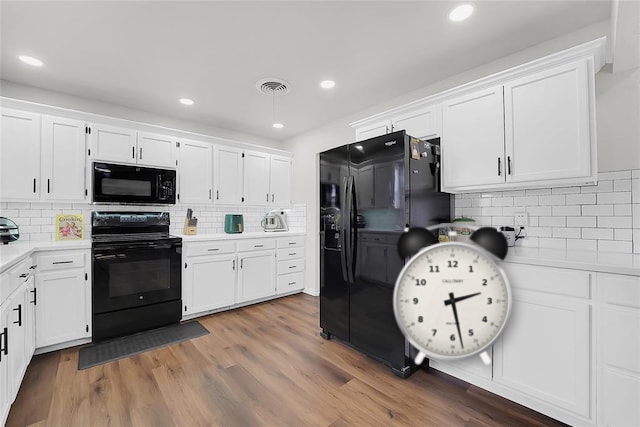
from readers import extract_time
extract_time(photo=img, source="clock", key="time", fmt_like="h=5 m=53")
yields h=2 m=28
